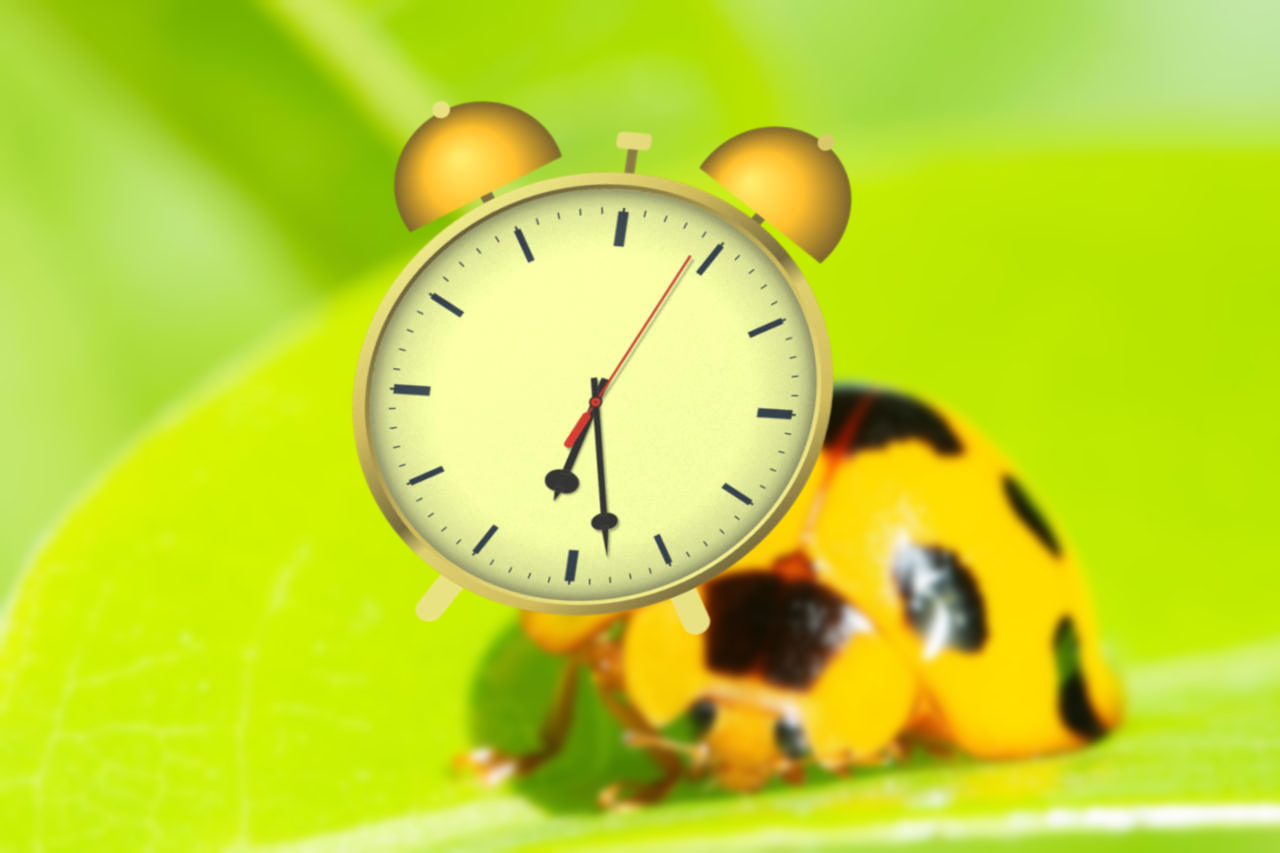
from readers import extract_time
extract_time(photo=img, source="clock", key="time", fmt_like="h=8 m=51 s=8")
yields h=6 m=28 s=4
